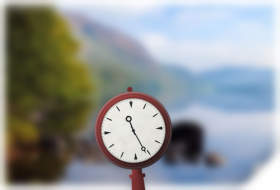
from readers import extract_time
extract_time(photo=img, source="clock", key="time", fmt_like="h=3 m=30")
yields h=11 m=26
